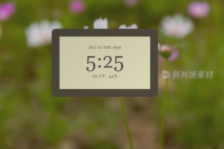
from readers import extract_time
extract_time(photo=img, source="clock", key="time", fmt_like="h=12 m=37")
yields h=5 m=25
